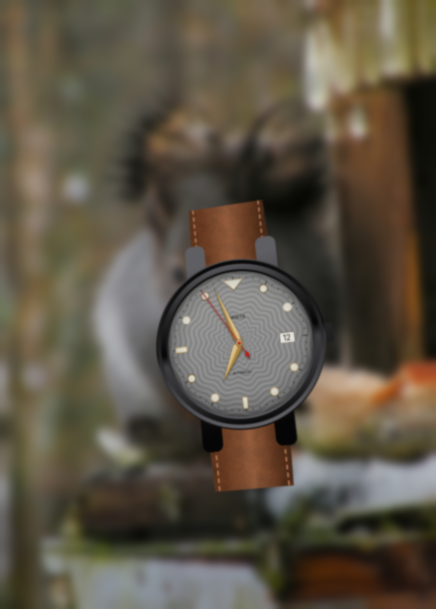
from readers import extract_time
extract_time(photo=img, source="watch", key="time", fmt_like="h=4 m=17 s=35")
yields h=6 m=56 s=55
